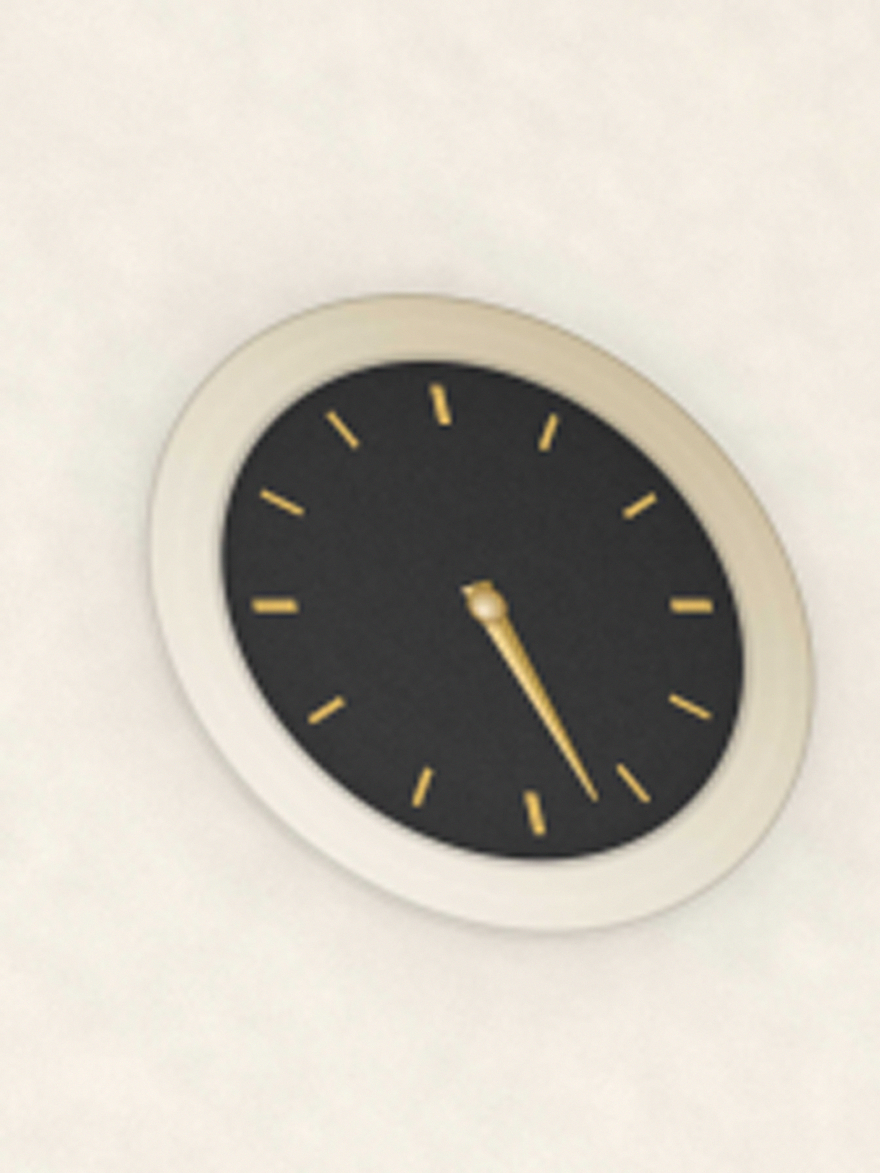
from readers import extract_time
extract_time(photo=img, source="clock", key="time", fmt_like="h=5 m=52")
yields h=5 m=27
